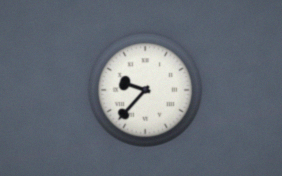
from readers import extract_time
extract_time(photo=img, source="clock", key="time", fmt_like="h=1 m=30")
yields h=9 m=37
